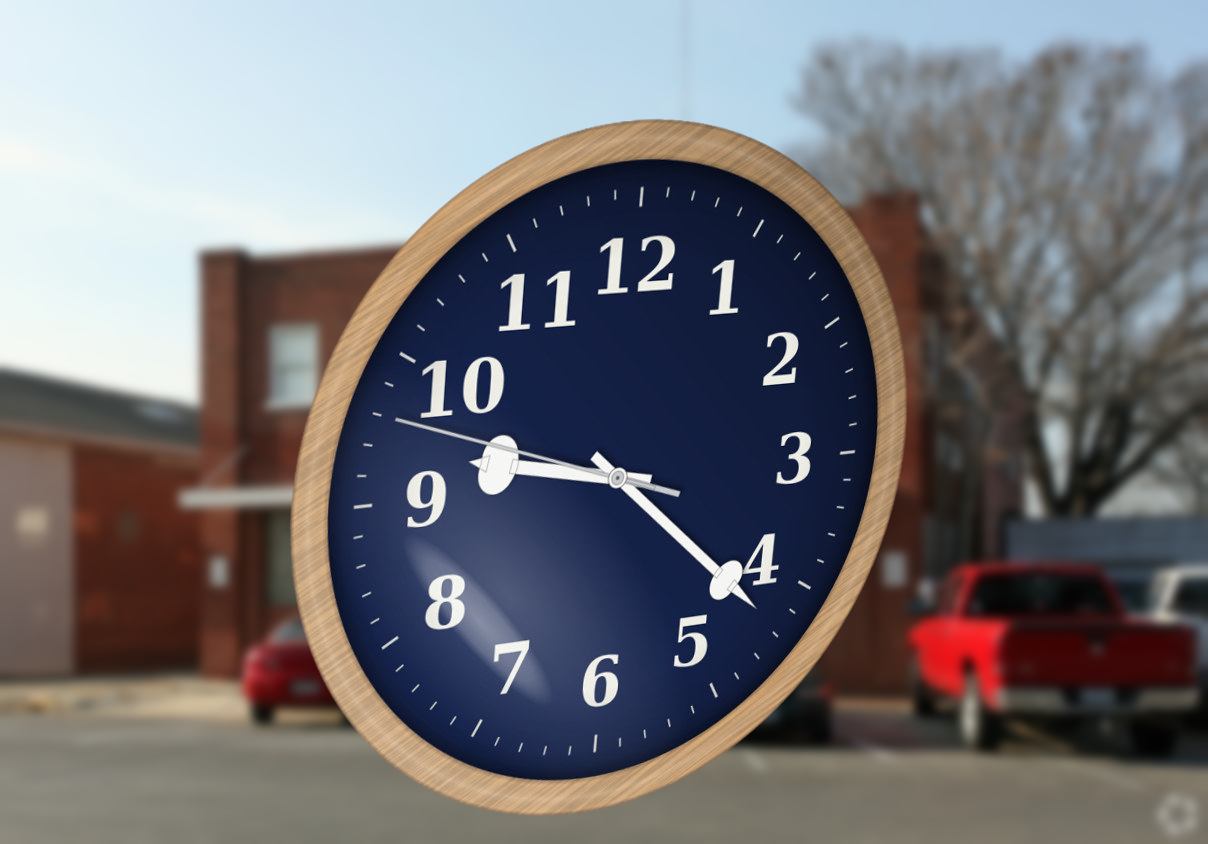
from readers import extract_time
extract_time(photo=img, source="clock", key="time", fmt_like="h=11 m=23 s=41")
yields h=9 m=21 s=48
